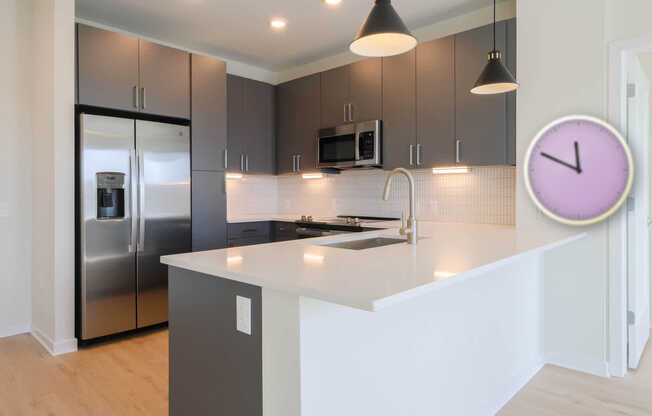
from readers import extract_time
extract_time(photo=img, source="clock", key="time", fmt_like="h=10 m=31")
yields h=11 m=49
